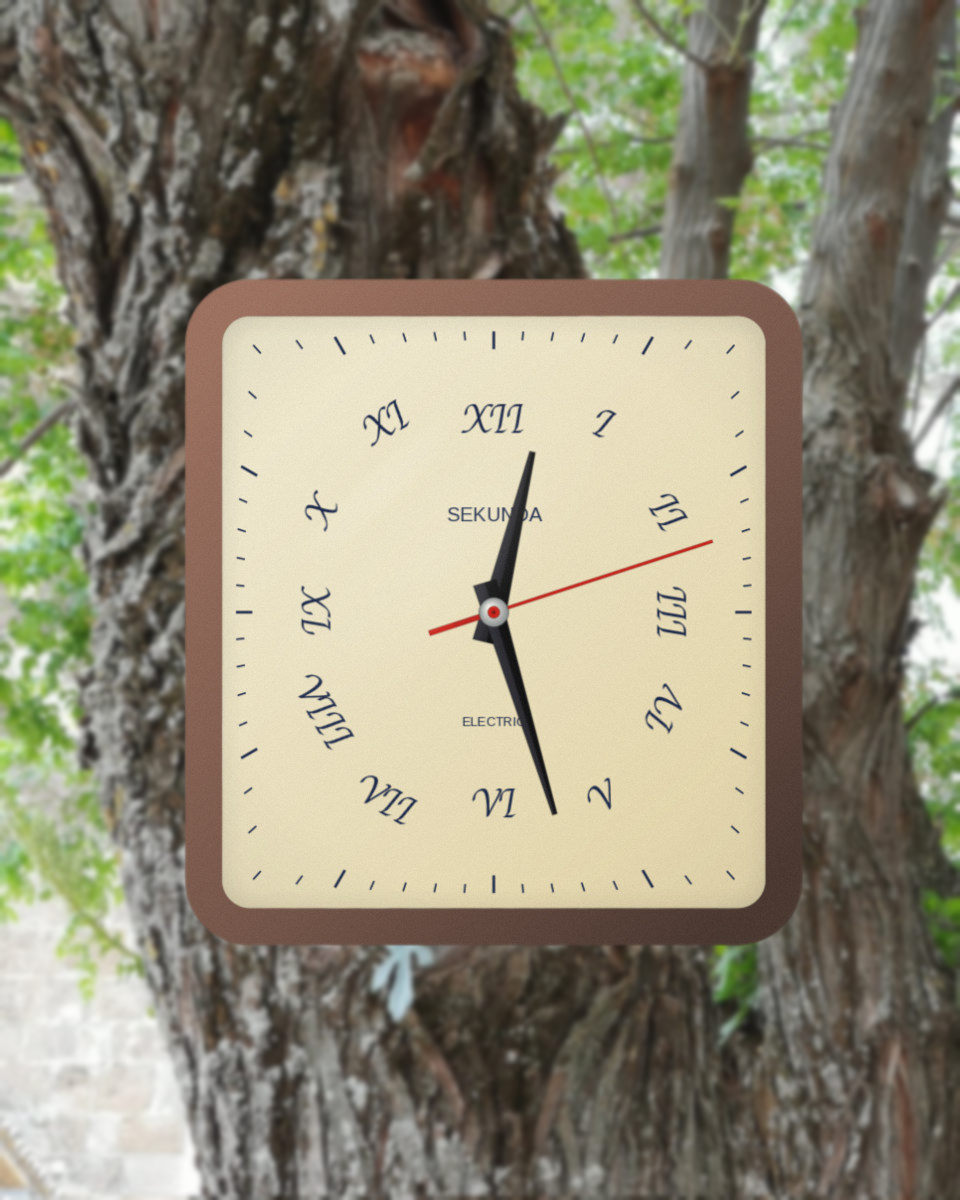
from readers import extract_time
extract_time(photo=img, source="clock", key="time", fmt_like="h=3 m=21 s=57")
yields h=12 m=27 s=12
